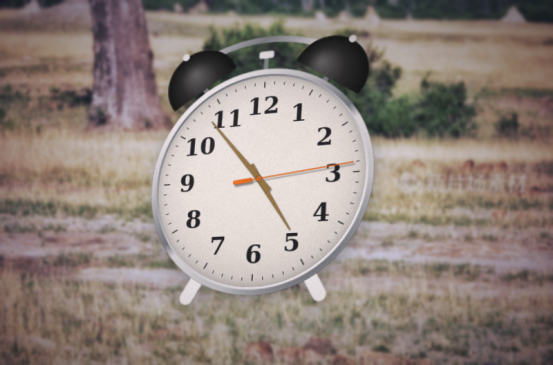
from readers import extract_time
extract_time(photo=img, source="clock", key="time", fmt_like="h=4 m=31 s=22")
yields h=4 m=53 s=14
